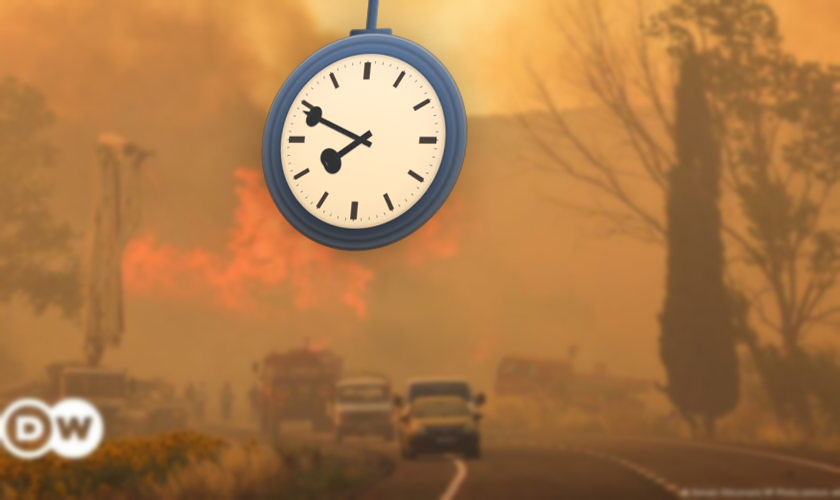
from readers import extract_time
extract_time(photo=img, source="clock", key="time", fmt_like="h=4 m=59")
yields h=7 m=49
